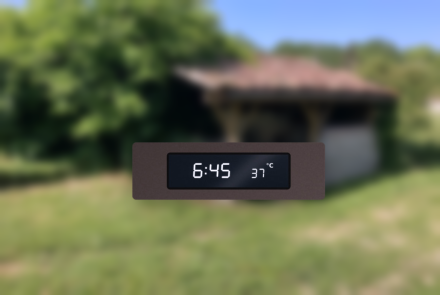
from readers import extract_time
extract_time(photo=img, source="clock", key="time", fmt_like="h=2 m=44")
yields h=6 m=45
